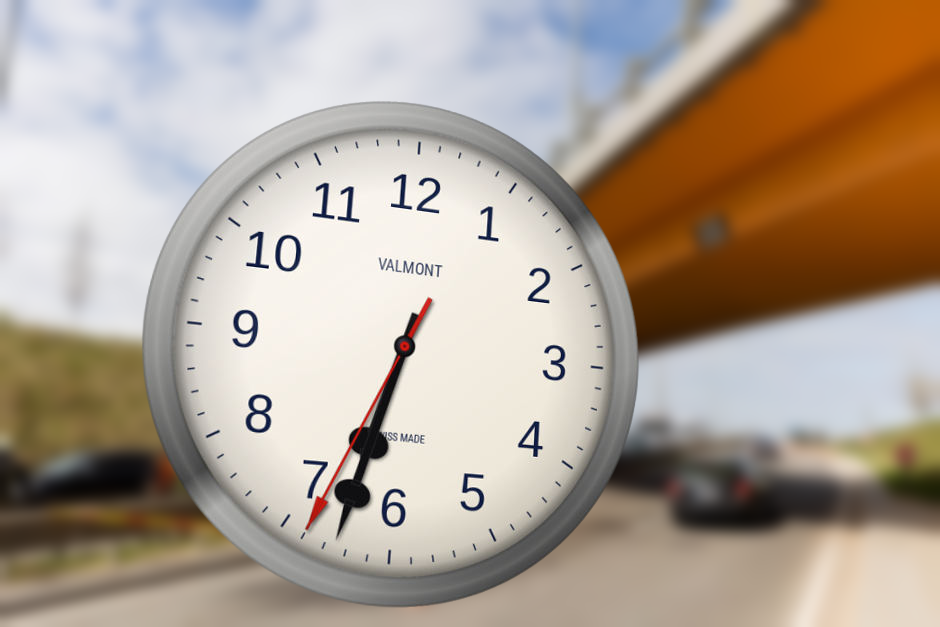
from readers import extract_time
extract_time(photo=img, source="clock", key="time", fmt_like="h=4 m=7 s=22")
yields h=6 m=32 s=34
